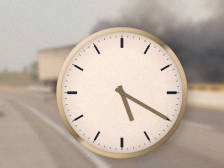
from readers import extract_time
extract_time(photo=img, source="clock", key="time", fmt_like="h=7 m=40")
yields h=5 m=20
